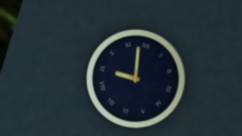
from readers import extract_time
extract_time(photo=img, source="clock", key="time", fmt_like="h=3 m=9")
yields h=8 m=58
